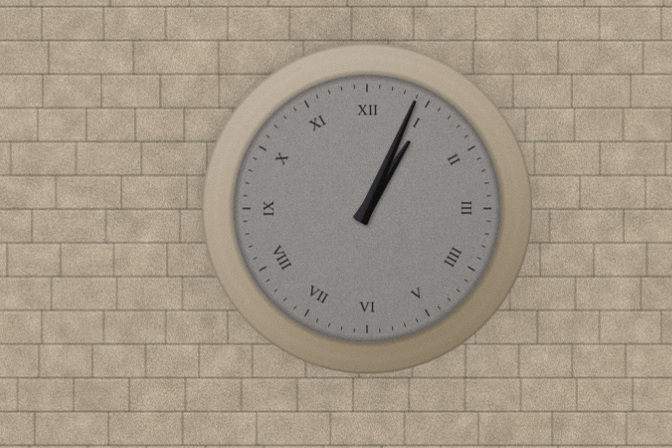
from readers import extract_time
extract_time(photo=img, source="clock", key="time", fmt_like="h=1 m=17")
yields h=1 m=4
